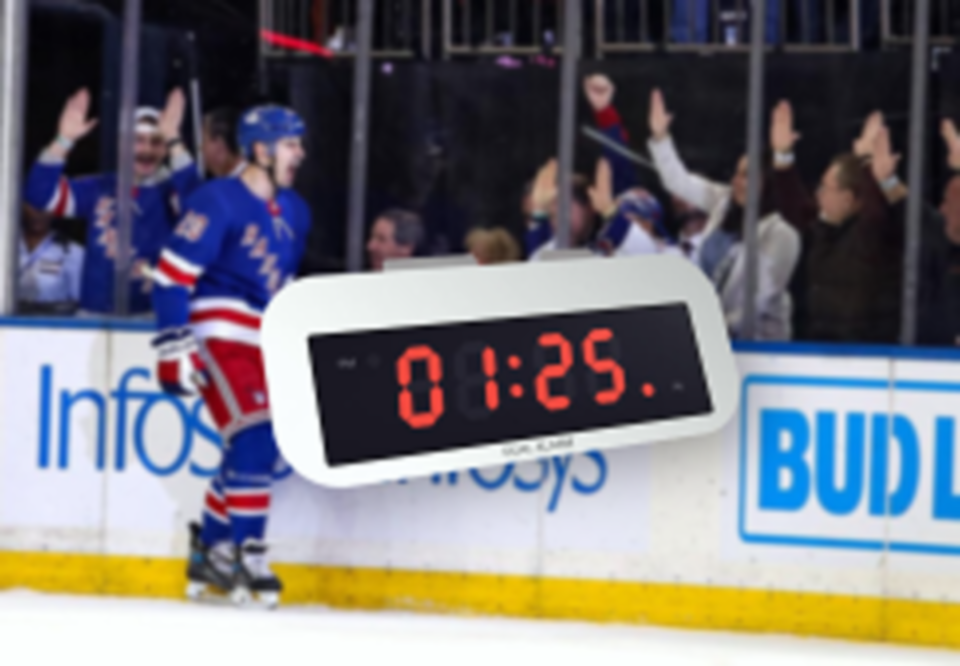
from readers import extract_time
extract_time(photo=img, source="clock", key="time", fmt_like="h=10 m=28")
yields h=1 m=25
